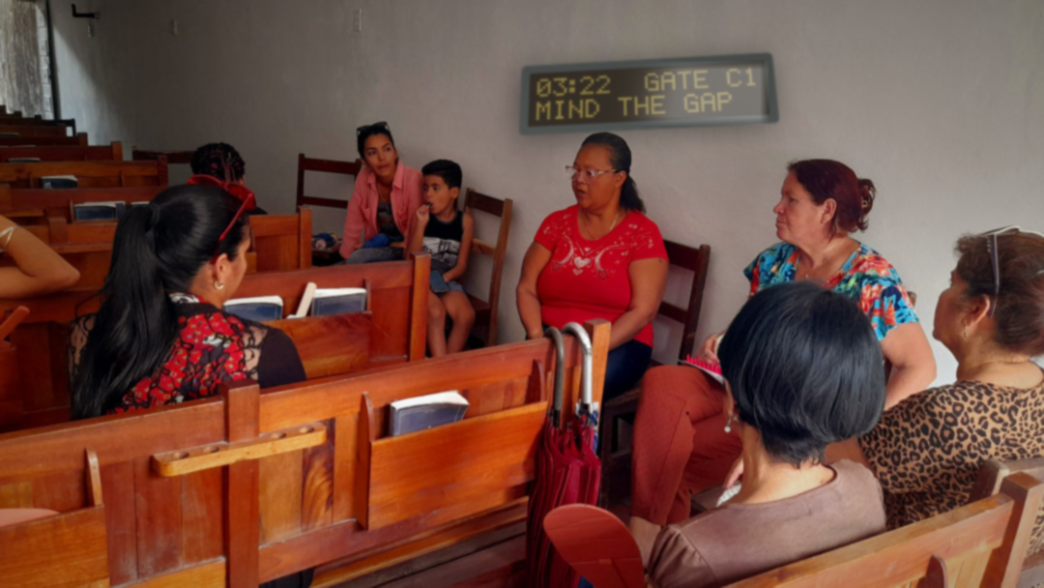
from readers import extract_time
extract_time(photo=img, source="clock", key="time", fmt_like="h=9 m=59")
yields h=3 m=22
